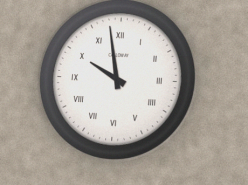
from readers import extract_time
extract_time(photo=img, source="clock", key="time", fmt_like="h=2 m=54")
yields h=9 m=58
